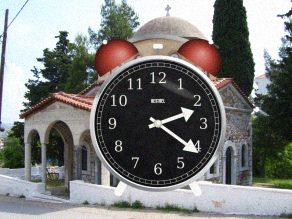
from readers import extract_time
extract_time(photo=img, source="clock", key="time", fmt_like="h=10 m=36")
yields h=2 m=21
